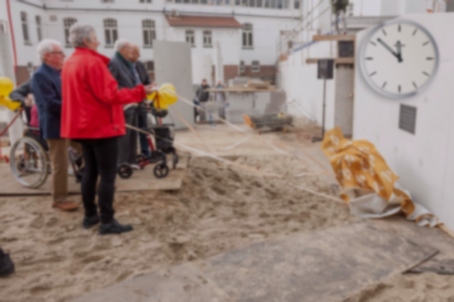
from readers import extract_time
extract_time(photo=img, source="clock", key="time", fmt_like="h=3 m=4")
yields h=11 m=52
